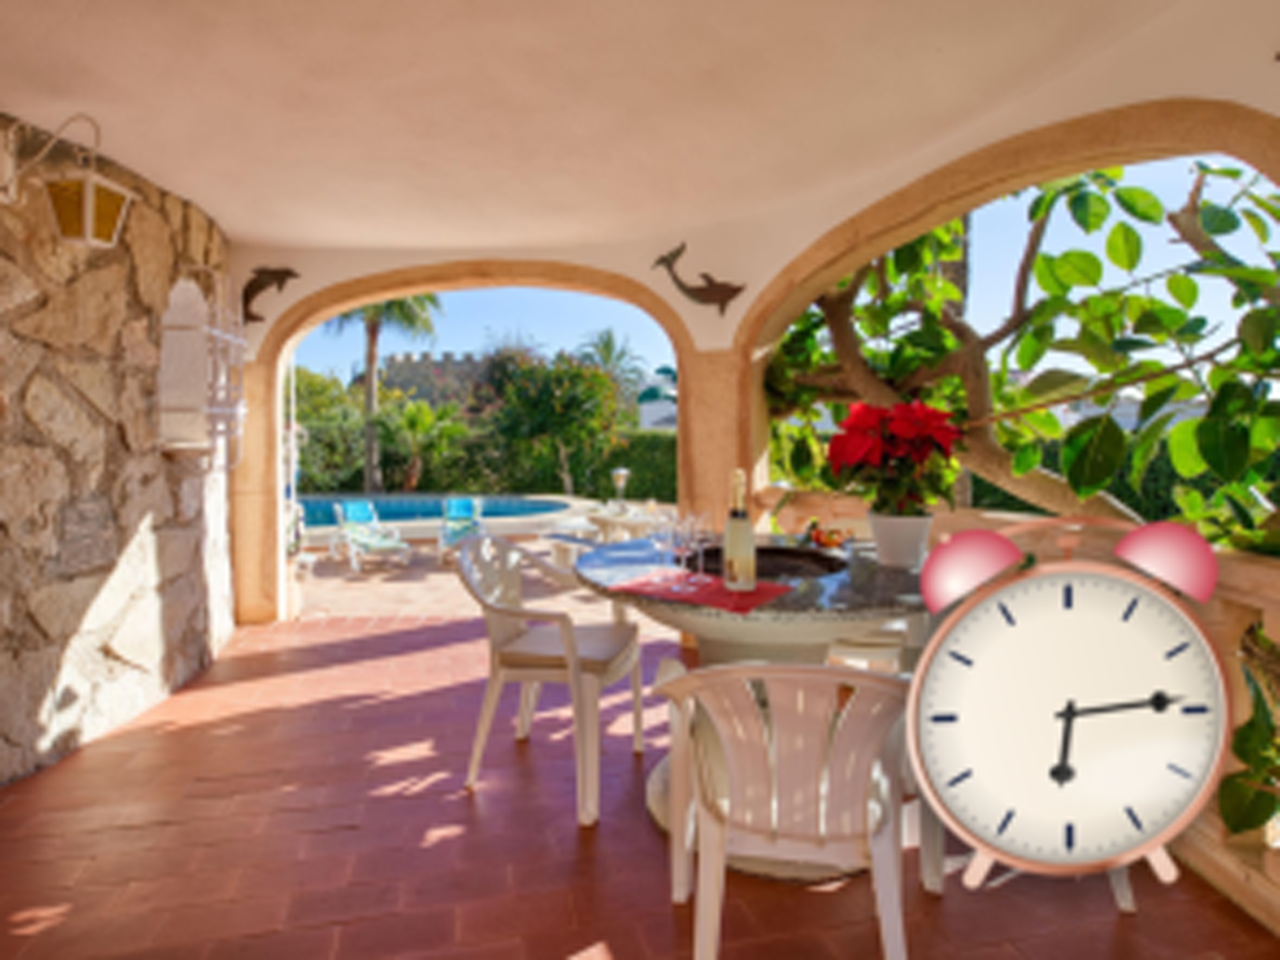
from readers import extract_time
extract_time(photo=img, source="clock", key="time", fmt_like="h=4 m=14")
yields h=6 m=14
